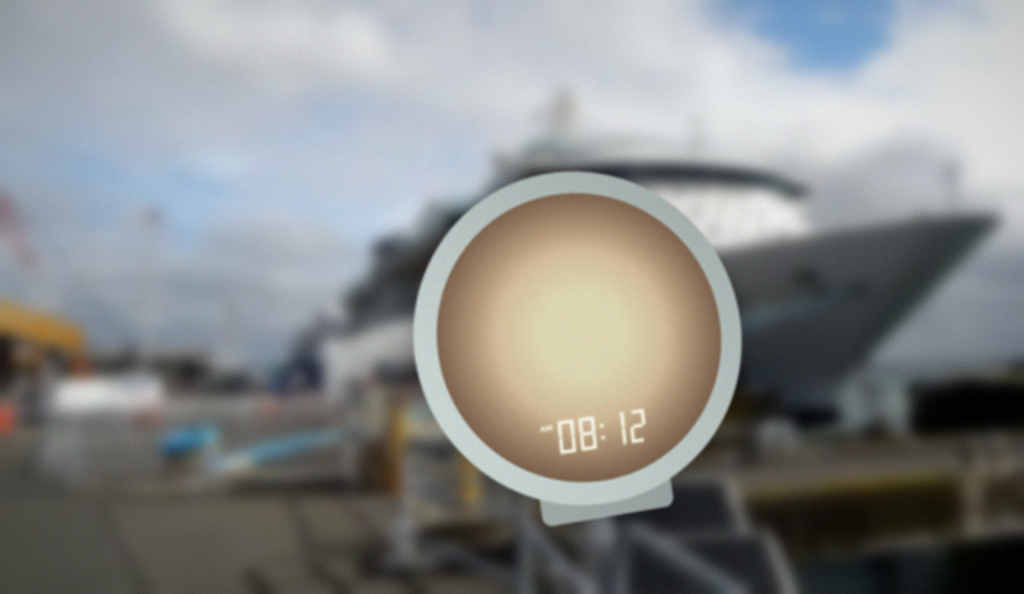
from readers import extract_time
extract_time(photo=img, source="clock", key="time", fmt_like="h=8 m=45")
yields h=8 m=12
